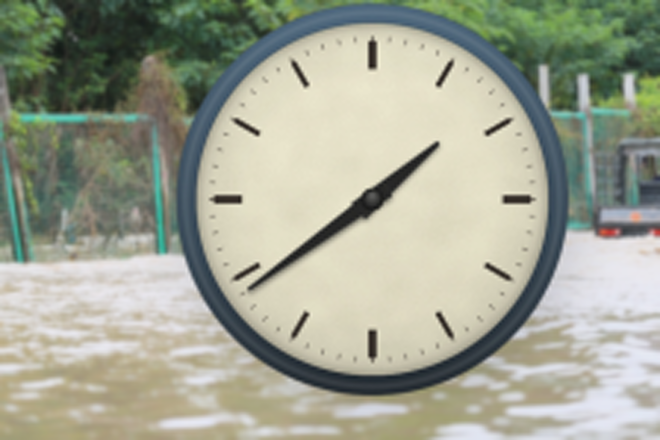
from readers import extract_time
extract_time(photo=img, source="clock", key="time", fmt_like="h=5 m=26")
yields h=1 m=39
